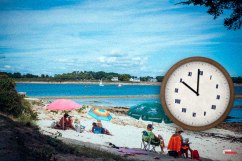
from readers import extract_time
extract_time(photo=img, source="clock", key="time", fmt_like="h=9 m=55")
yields h=9 m=59
